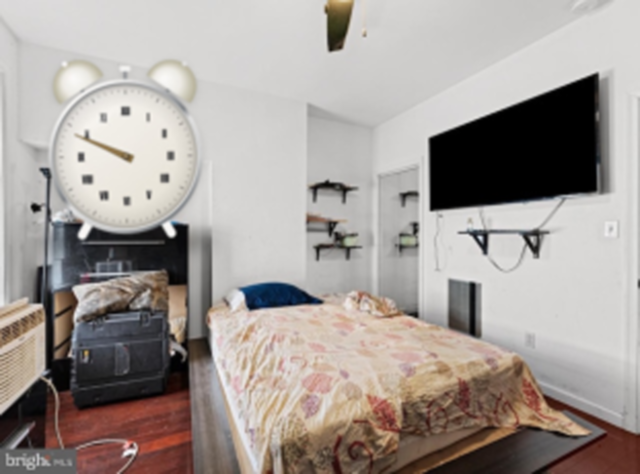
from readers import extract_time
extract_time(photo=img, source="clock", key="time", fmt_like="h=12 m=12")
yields h=9 m=49
